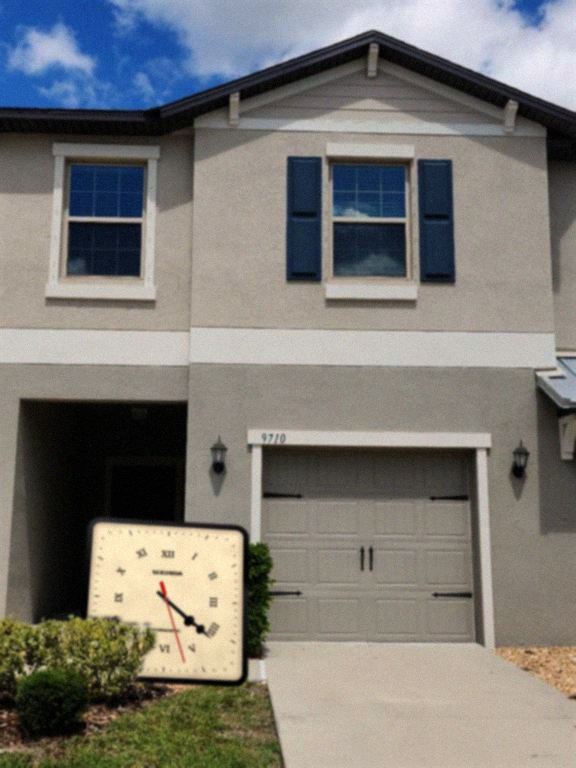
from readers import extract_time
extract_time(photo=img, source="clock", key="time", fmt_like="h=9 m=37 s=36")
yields h=4 m=21 s=27
